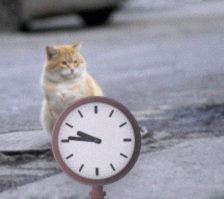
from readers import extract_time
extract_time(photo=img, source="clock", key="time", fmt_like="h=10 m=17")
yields h=9 m=46
